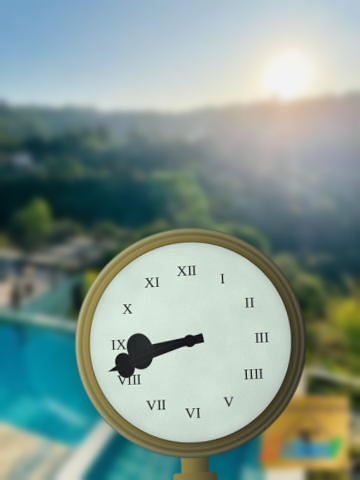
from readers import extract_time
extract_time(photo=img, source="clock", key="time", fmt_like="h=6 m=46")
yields h=8 m=42
